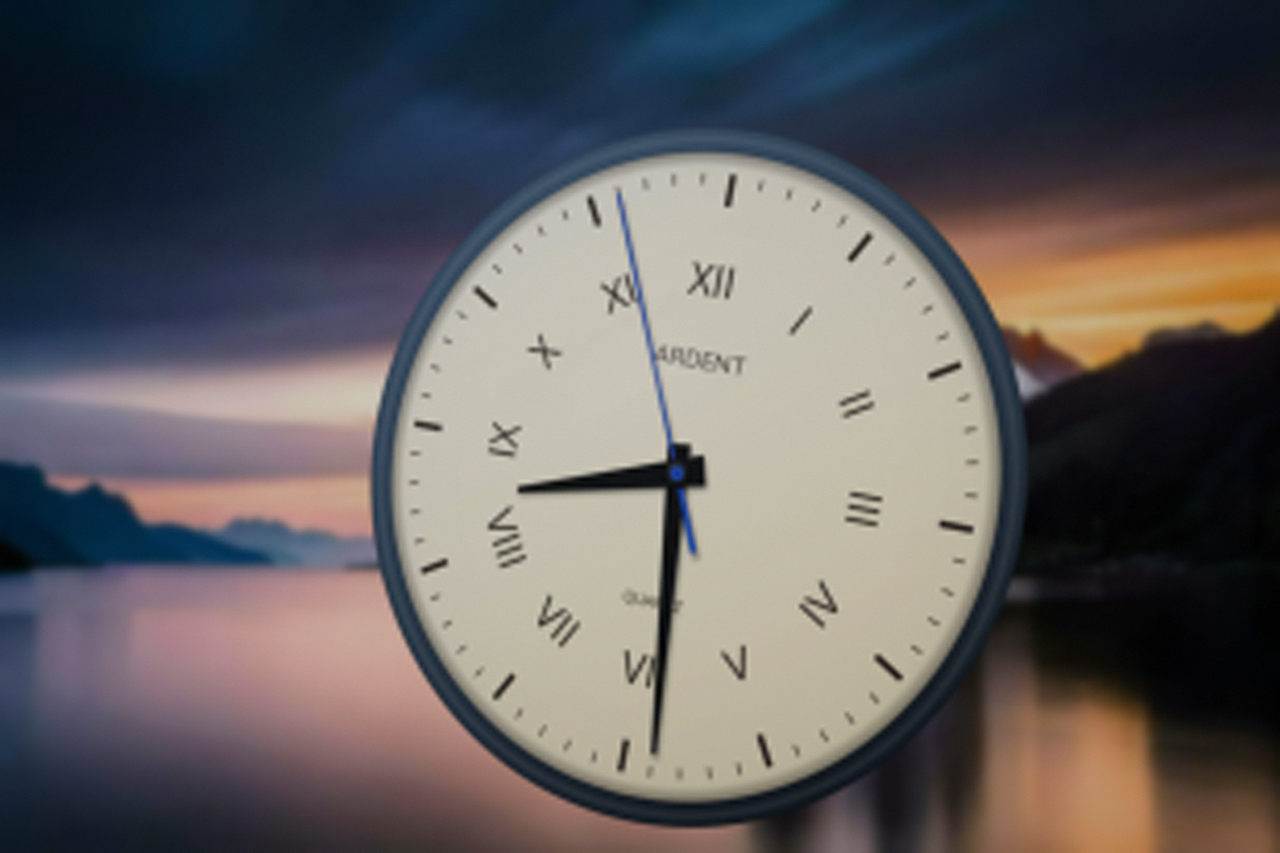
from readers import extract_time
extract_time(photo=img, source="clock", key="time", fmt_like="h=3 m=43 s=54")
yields h=8 m=28 s=56
